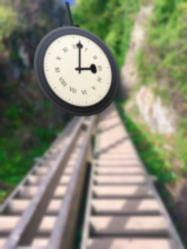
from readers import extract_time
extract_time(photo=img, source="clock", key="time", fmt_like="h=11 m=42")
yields h=3 m=2
